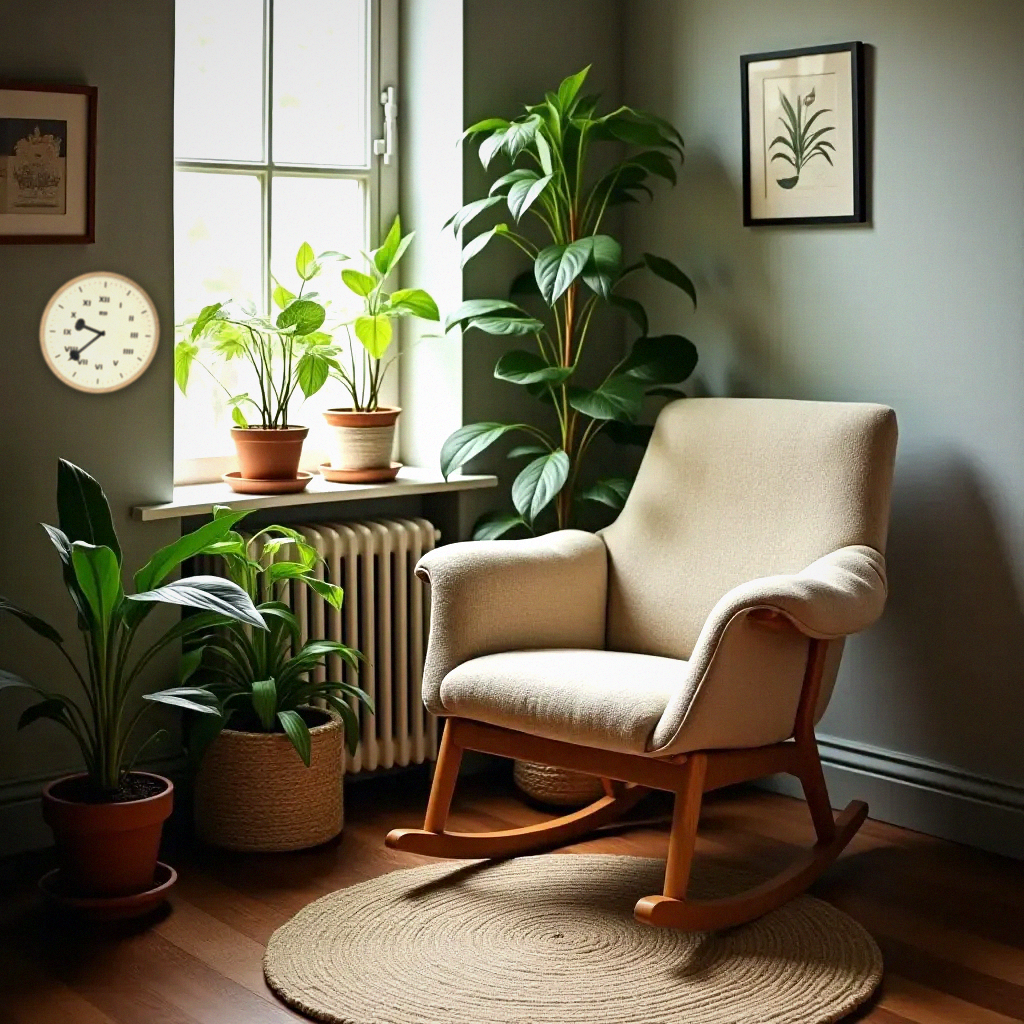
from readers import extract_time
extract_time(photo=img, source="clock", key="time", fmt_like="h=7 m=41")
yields h=9 m=38
